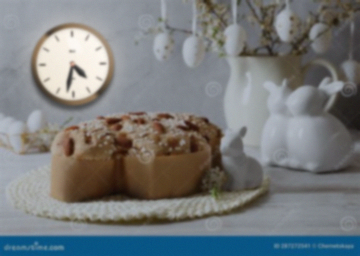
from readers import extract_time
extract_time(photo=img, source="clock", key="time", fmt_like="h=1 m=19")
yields h=4 m=32
